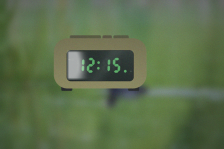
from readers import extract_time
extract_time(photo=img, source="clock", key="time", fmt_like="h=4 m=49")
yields h=12 m=15
